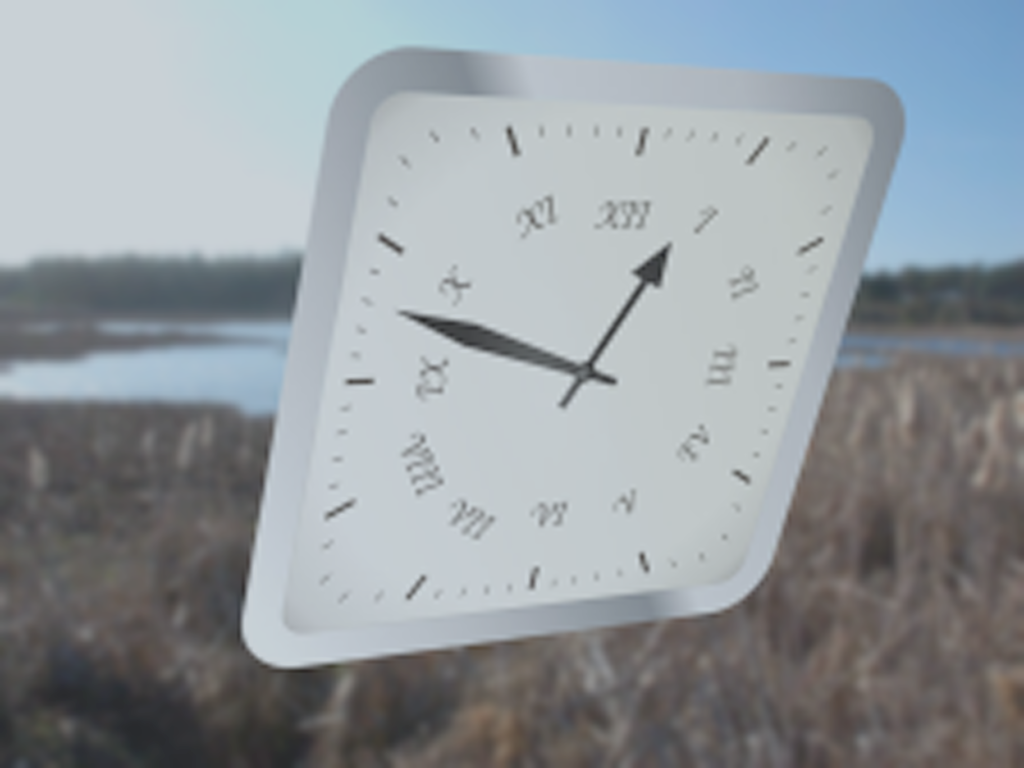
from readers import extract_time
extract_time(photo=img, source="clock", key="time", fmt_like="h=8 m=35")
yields h=12 m=48
